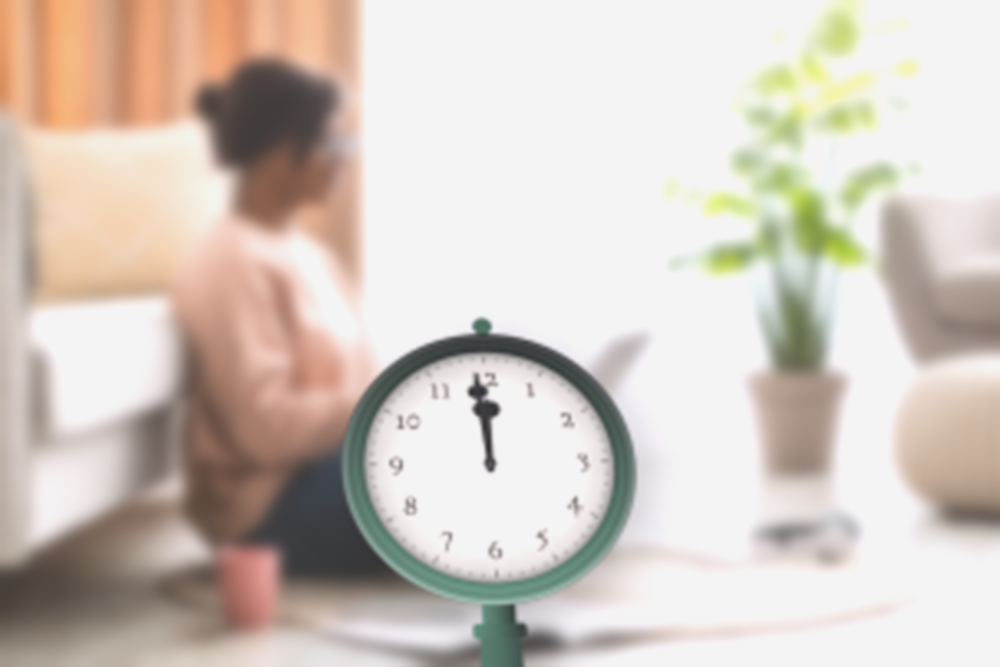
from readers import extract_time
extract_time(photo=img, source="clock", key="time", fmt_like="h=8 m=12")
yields h=11 m=59
